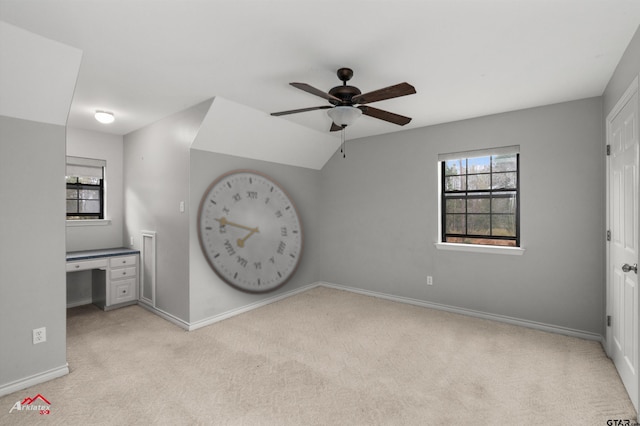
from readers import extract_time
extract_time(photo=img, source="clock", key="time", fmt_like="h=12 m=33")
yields h=7 m=47
